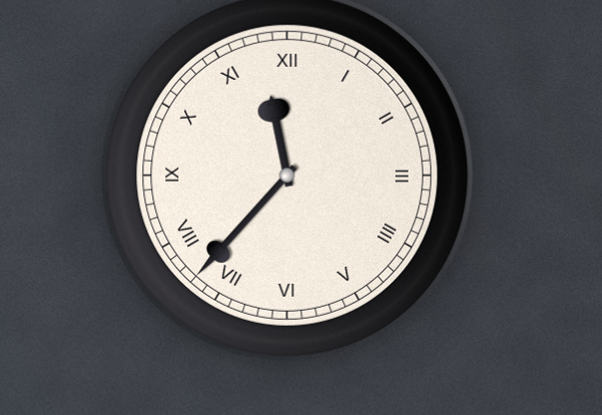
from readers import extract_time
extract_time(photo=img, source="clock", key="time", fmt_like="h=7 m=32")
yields h=11 m=37
